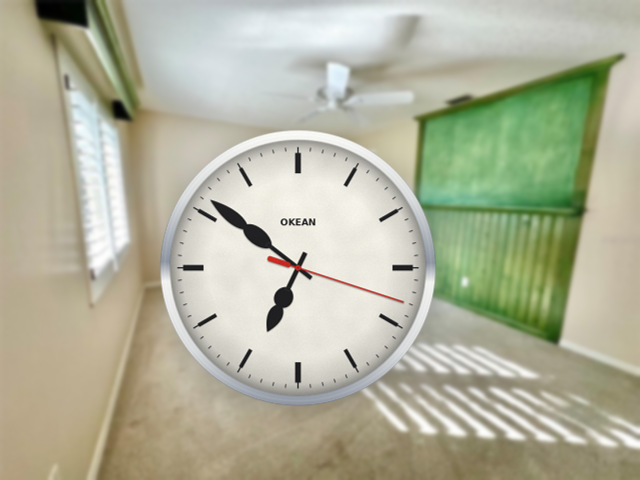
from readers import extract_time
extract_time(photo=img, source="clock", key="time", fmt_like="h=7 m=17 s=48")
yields h=6 m=51 s=18
